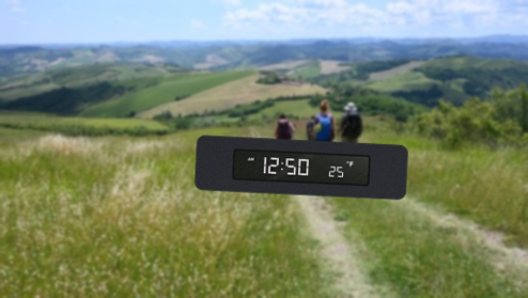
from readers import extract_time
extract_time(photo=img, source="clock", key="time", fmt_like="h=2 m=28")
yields h=12 m=50
